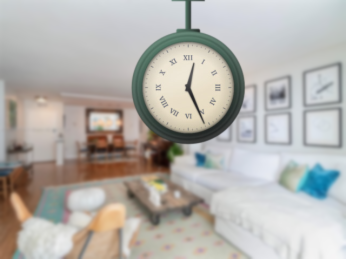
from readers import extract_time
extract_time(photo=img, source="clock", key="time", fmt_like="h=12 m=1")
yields h=12 m=26
